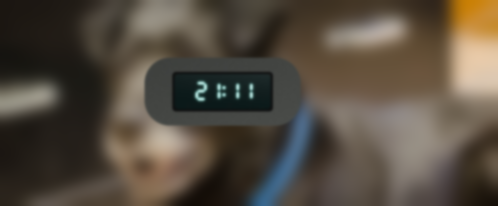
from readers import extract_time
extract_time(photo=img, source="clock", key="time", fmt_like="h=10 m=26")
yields h=21 m=11
